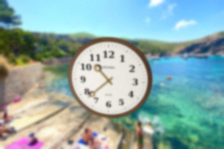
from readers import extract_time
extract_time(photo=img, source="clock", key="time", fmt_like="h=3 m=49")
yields h=10 m=38
